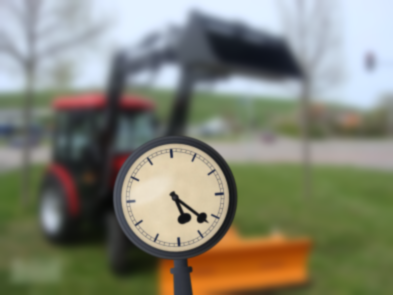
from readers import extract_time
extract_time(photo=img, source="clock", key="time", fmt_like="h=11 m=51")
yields h=5 m=22
